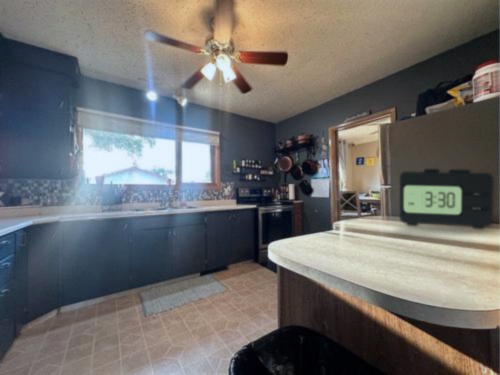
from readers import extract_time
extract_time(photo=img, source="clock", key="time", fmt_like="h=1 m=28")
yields h=3 m=30
